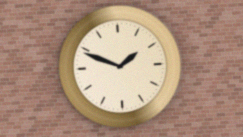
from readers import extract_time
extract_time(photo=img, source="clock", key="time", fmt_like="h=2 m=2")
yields h=1 m=49
